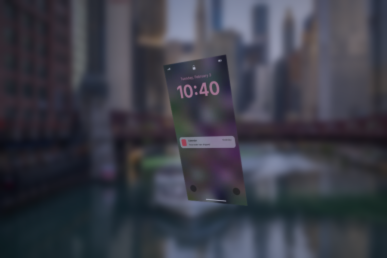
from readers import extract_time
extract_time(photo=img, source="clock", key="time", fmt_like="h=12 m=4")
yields h=10 m=40
